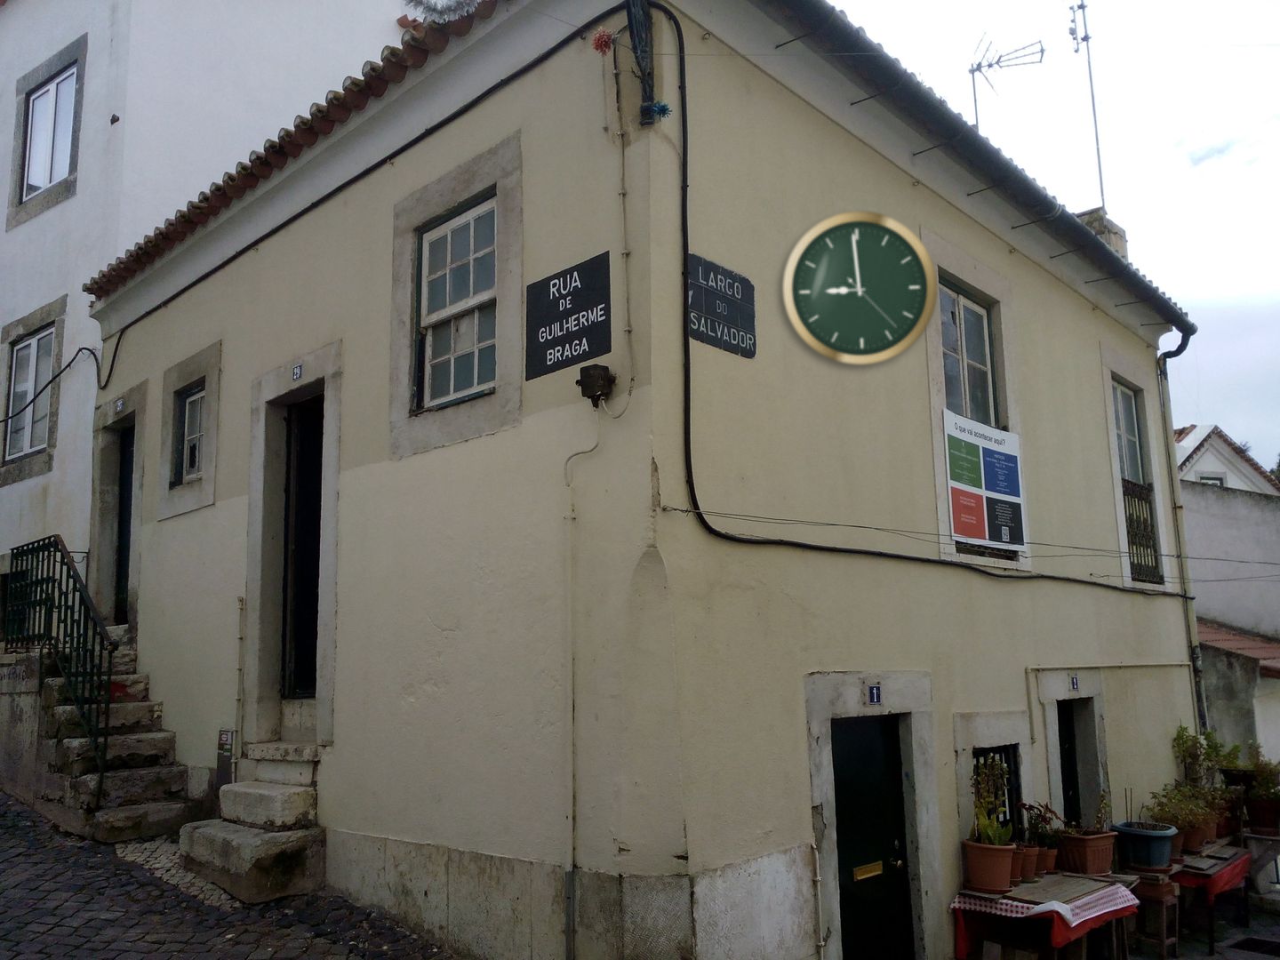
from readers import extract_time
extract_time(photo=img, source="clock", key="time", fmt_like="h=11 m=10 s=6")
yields h=8 m=59 s=23
